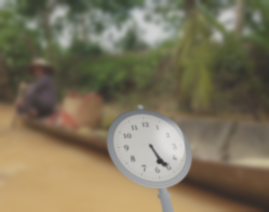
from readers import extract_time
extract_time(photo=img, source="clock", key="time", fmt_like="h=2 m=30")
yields h=5 m=26
